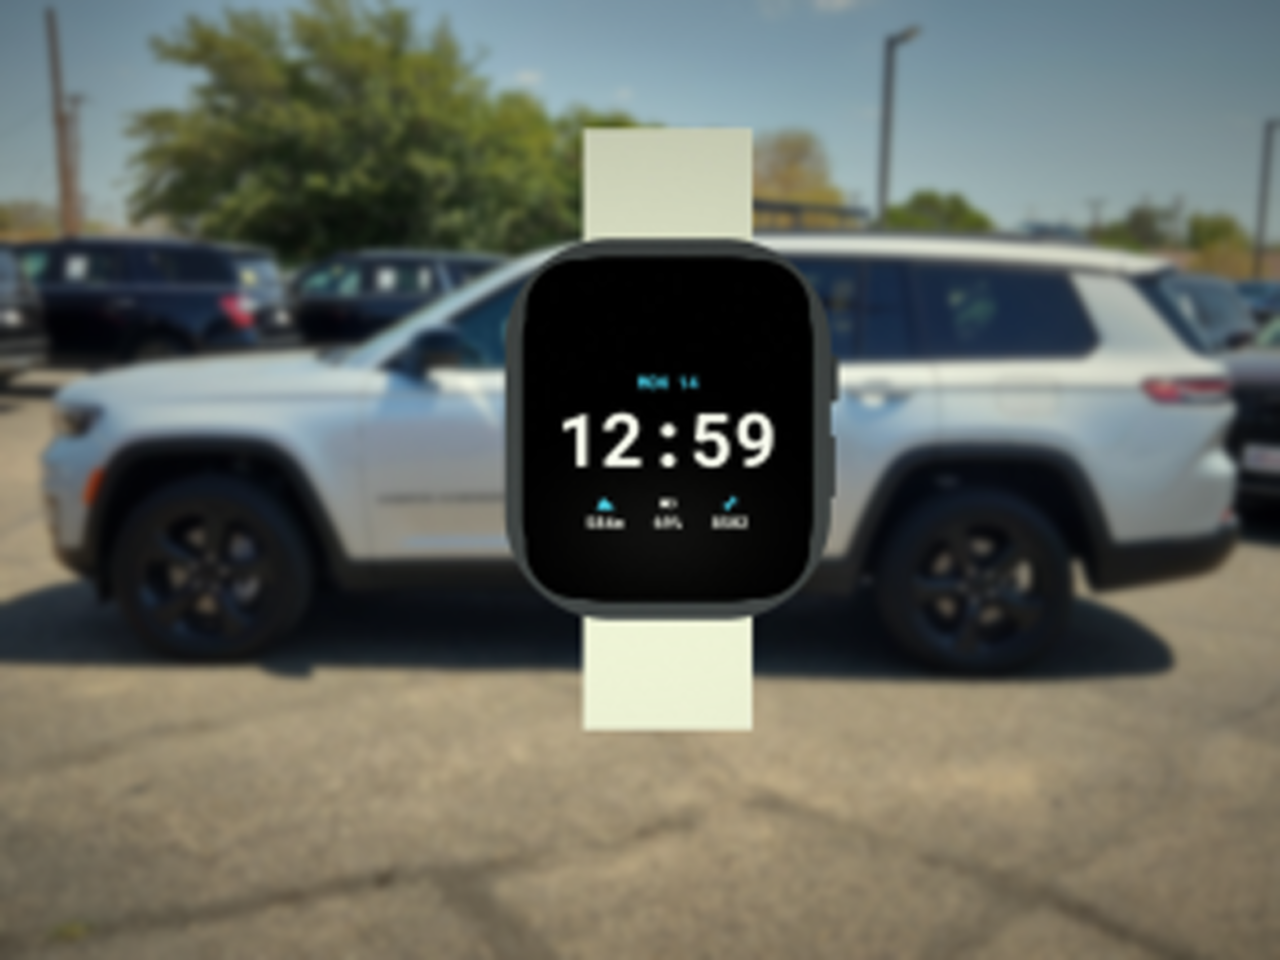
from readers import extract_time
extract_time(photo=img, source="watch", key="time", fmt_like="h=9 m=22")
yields h=12 m=59
